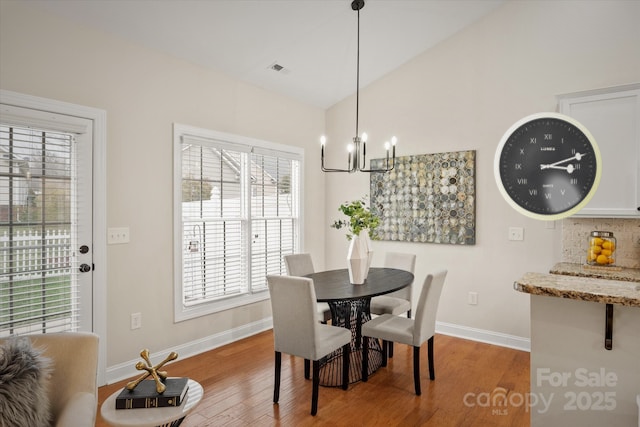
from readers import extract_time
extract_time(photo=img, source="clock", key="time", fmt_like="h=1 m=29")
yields h=3 m=12
